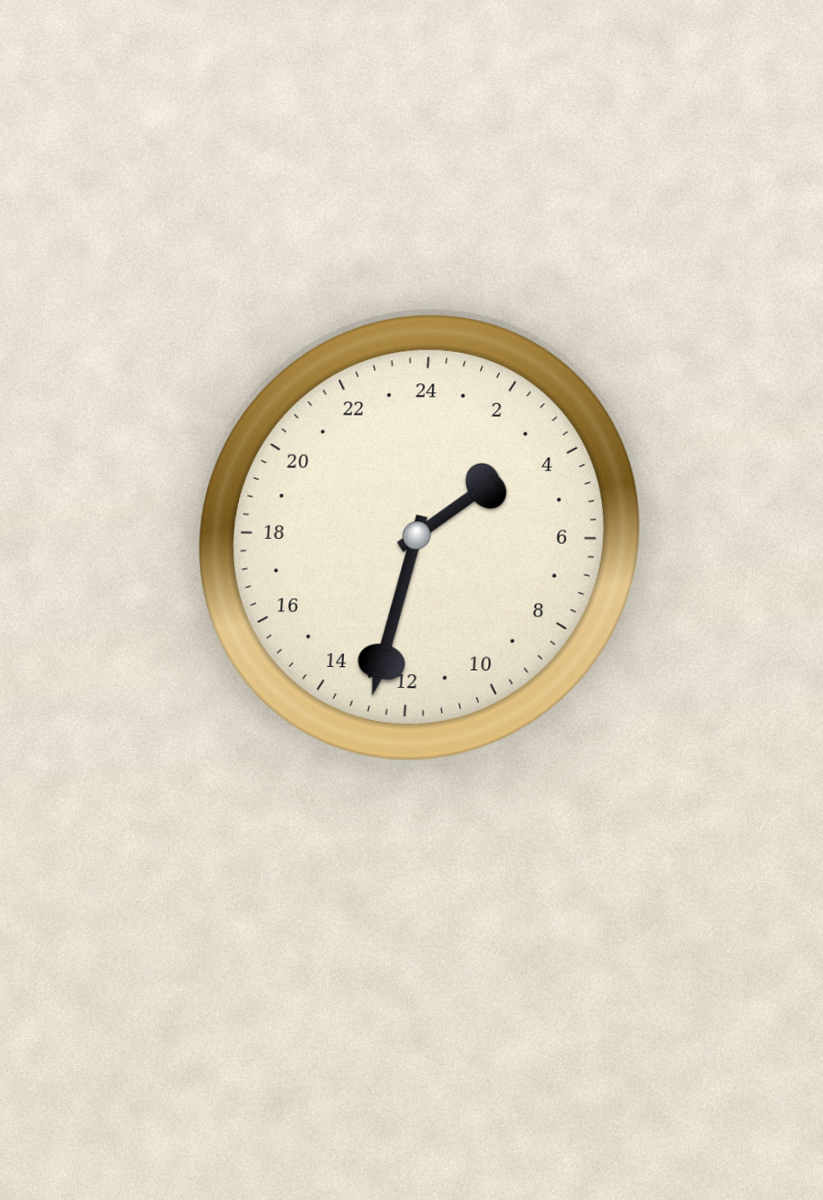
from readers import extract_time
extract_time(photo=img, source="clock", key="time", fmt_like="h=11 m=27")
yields h=3 m=32
